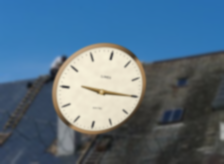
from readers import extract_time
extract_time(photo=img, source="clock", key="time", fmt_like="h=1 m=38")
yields h=9 m=15
